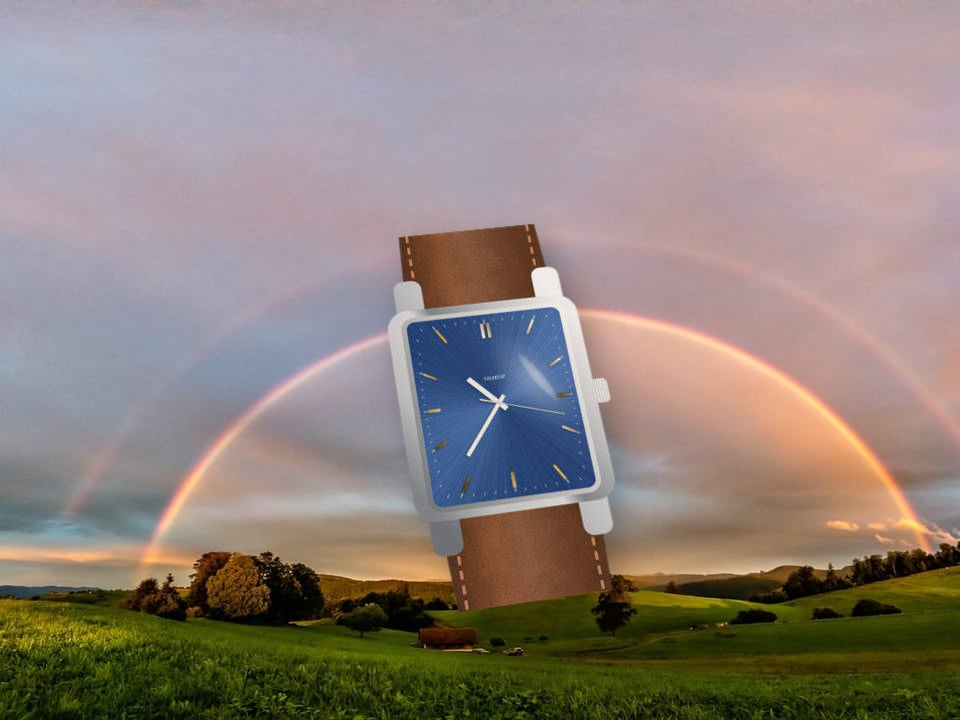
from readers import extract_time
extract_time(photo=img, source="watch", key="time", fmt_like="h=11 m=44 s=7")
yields h=10 m=36 s=18
